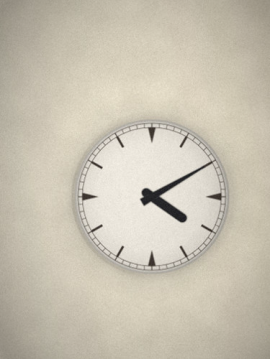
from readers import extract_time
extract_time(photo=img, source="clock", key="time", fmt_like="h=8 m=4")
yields h=4 m=10
